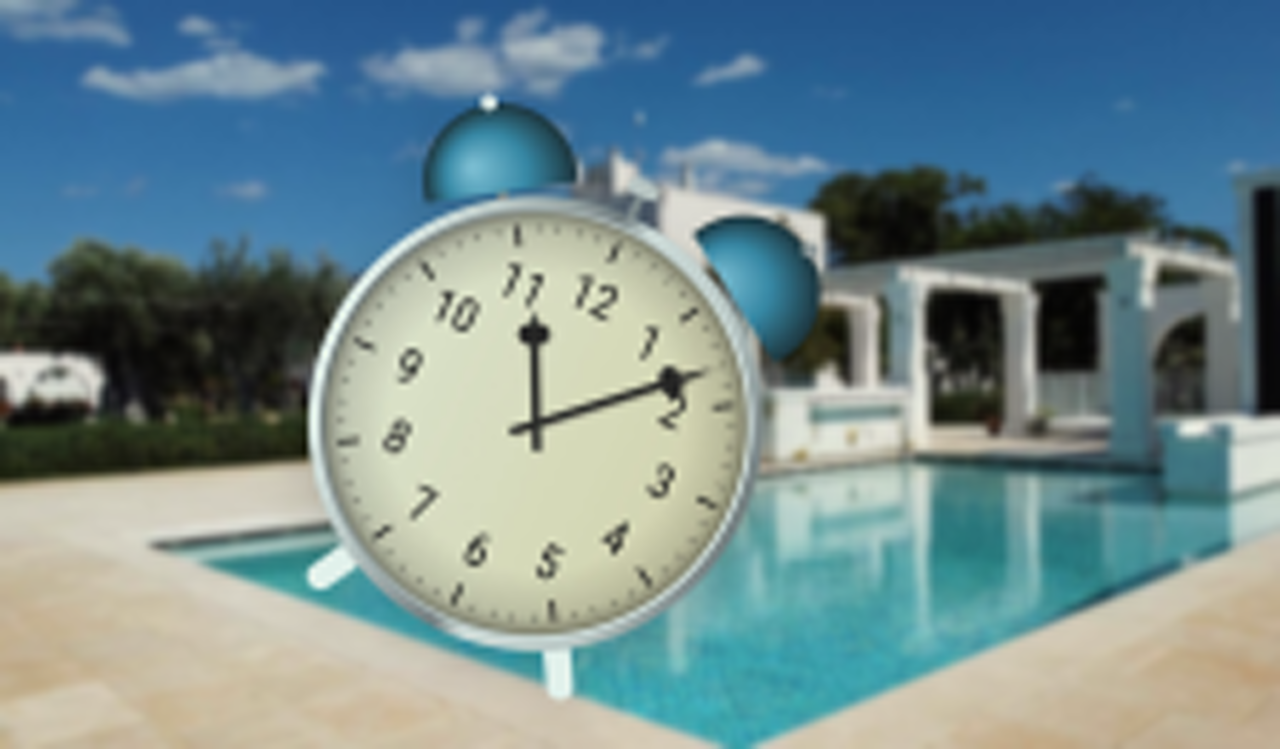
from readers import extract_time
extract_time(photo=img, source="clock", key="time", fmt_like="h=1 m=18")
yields h=11 m=8
